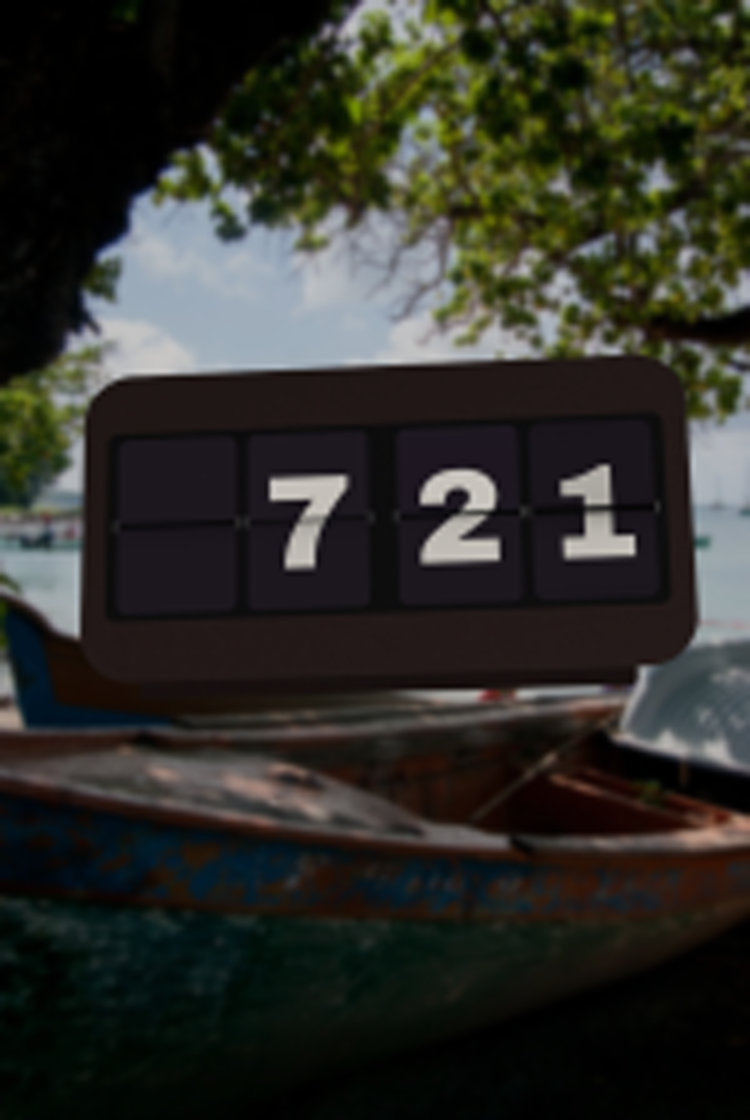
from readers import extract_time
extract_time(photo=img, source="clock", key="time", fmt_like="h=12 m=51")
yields h=7 m=21
